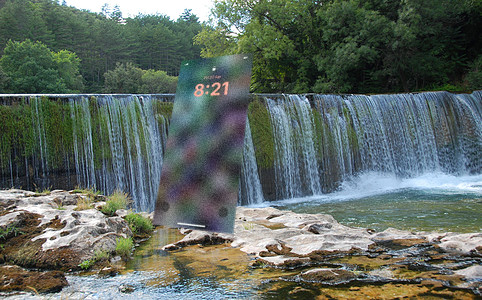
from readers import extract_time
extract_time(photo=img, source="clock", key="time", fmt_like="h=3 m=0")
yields h=8 m=21
